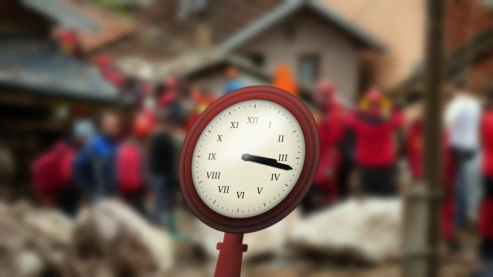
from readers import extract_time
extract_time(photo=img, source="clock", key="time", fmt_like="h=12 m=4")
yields h=3 m=17
